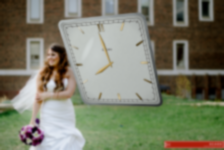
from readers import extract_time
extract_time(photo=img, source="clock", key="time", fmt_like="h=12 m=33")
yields h=7 m=59
